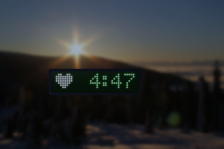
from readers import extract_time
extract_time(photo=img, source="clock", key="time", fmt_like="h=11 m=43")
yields h=4 m=47
